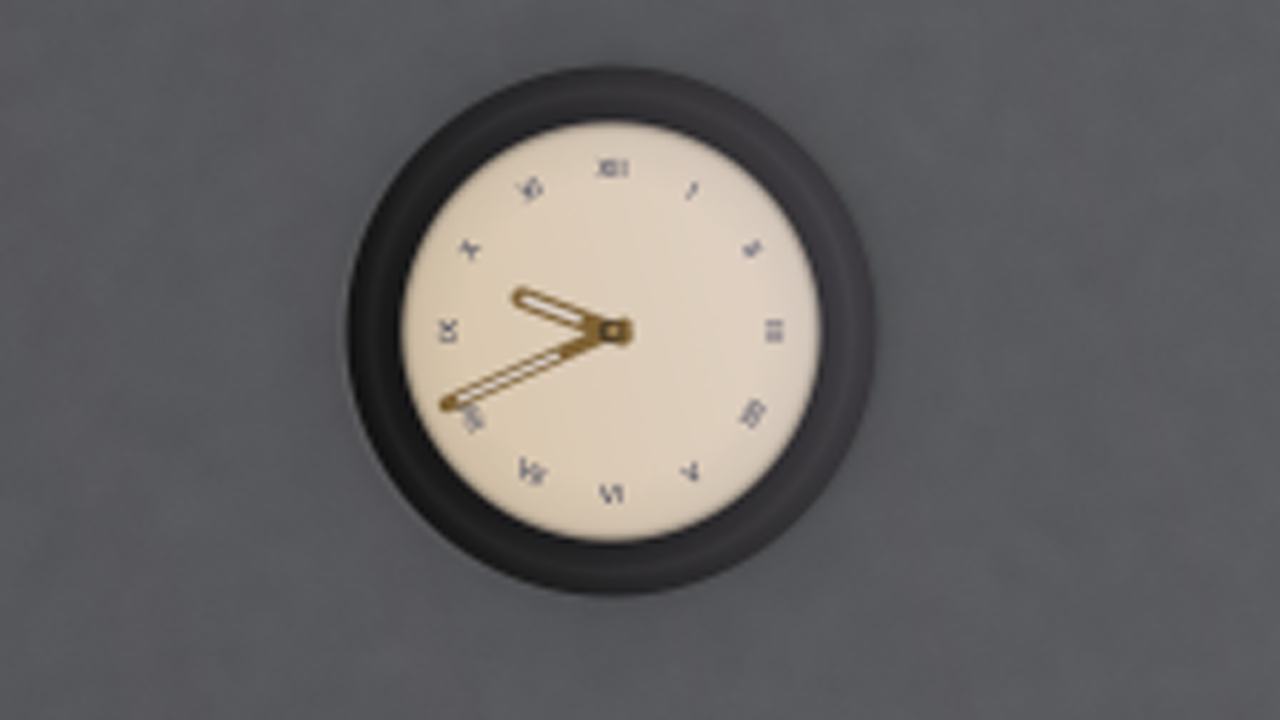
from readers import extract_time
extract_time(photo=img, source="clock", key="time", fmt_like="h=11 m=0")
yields h=9 m=41
